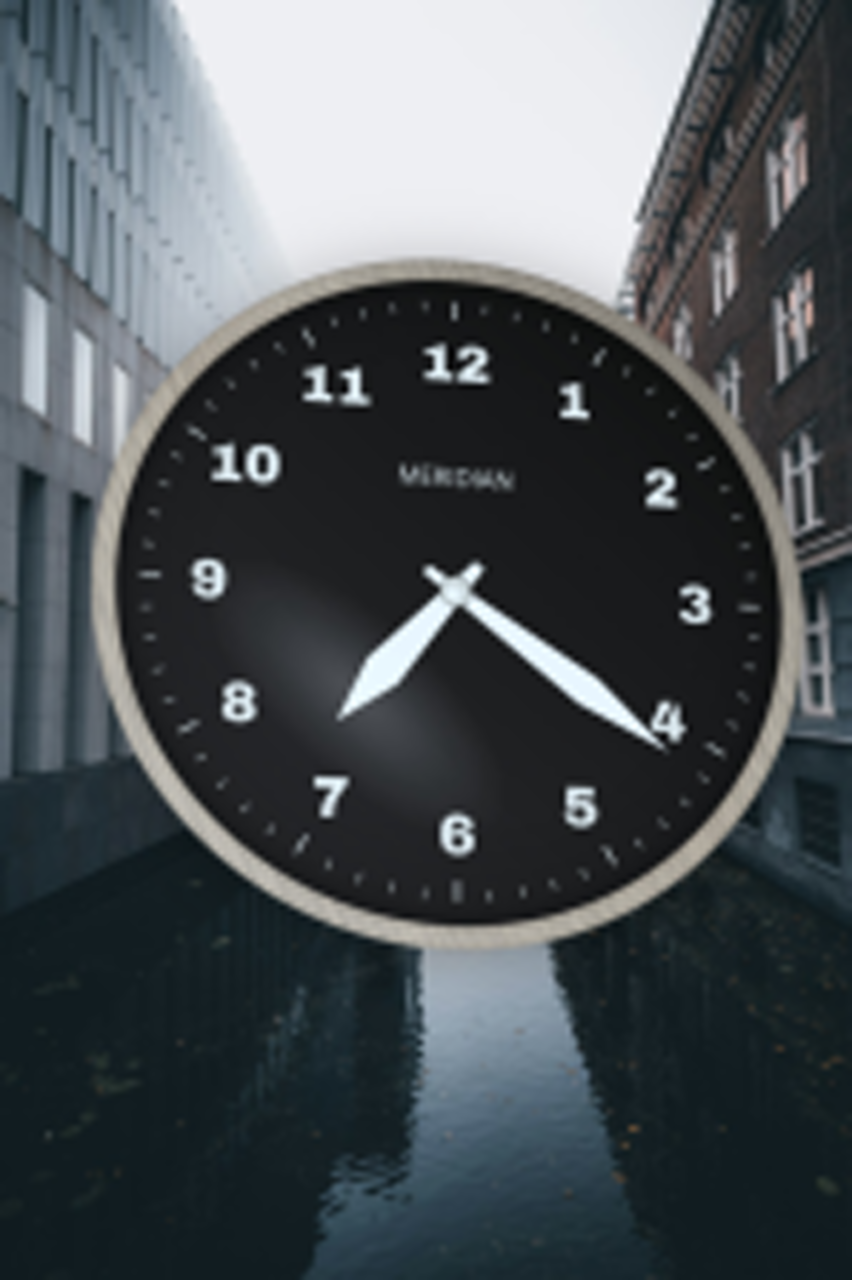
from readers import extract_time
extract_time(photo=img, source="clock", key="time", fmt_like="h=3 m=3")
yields h=7 m=21
